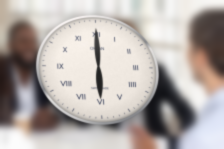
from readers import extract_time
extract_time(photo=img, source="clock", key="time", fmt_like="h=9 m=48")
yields h=6 m=0
